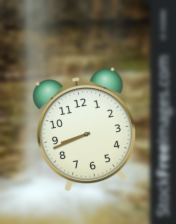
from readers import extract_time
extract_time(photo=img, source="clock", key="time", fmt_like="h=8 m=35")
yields h=8 m=43
